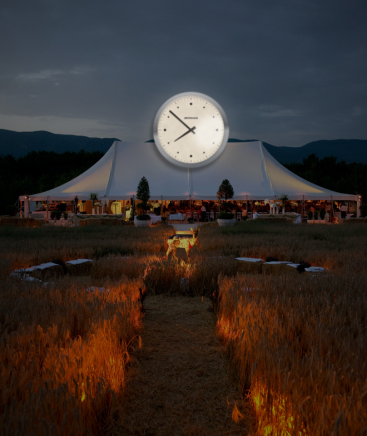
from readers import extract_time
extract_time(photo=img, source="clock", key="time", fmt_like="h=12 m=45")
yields h=7 m=52
